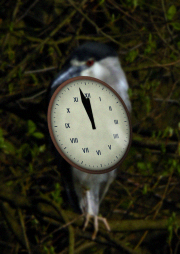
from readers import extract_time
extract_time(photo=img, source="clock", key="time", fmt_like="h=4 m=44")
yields h=11 m=58
